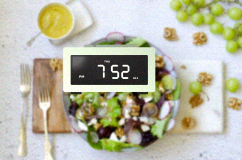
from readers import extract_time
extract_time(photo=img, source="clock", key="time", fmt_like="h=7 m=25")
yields h=7 m=52
